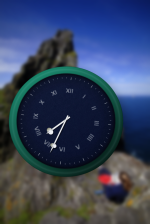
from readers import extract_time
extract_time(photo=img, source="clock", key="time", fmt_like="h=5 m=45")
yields h=7 m=33
